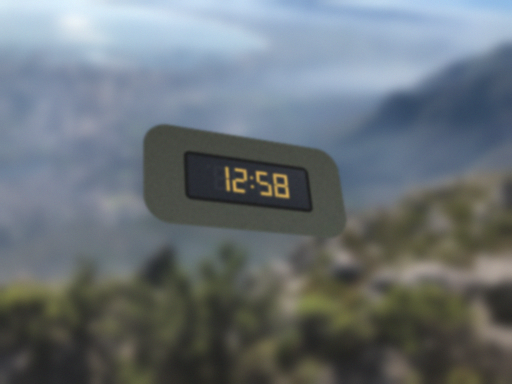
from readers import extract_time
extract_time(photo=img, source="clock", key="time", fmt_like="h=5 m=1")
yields h=12 m=58
